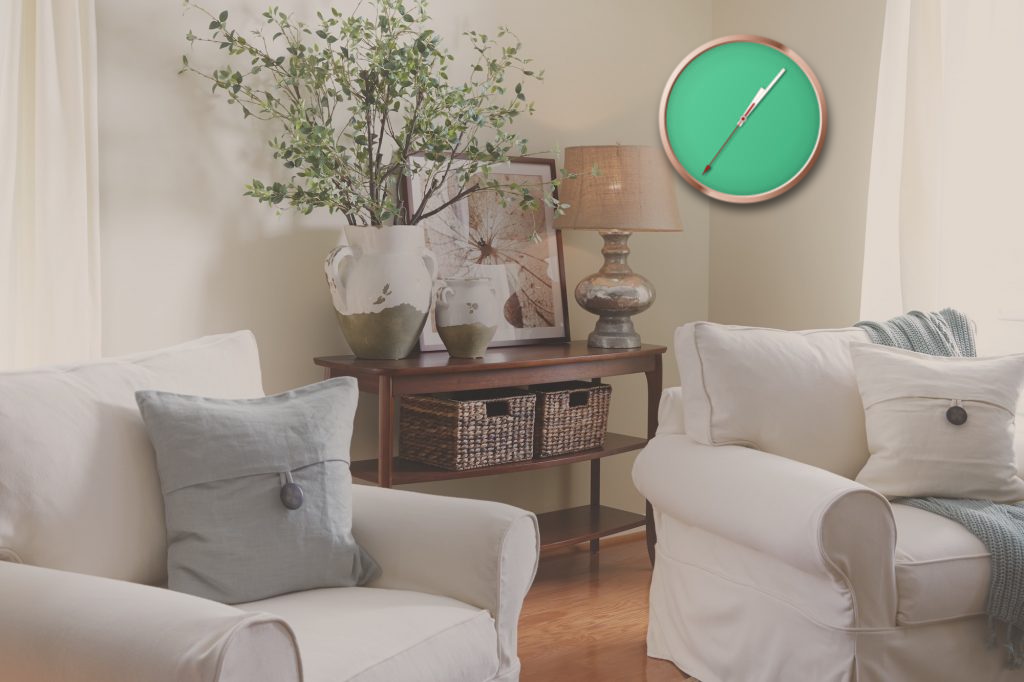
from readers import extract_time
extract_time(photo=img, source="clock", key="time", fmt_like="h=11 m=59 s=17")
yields h=1 m=6 s=36
